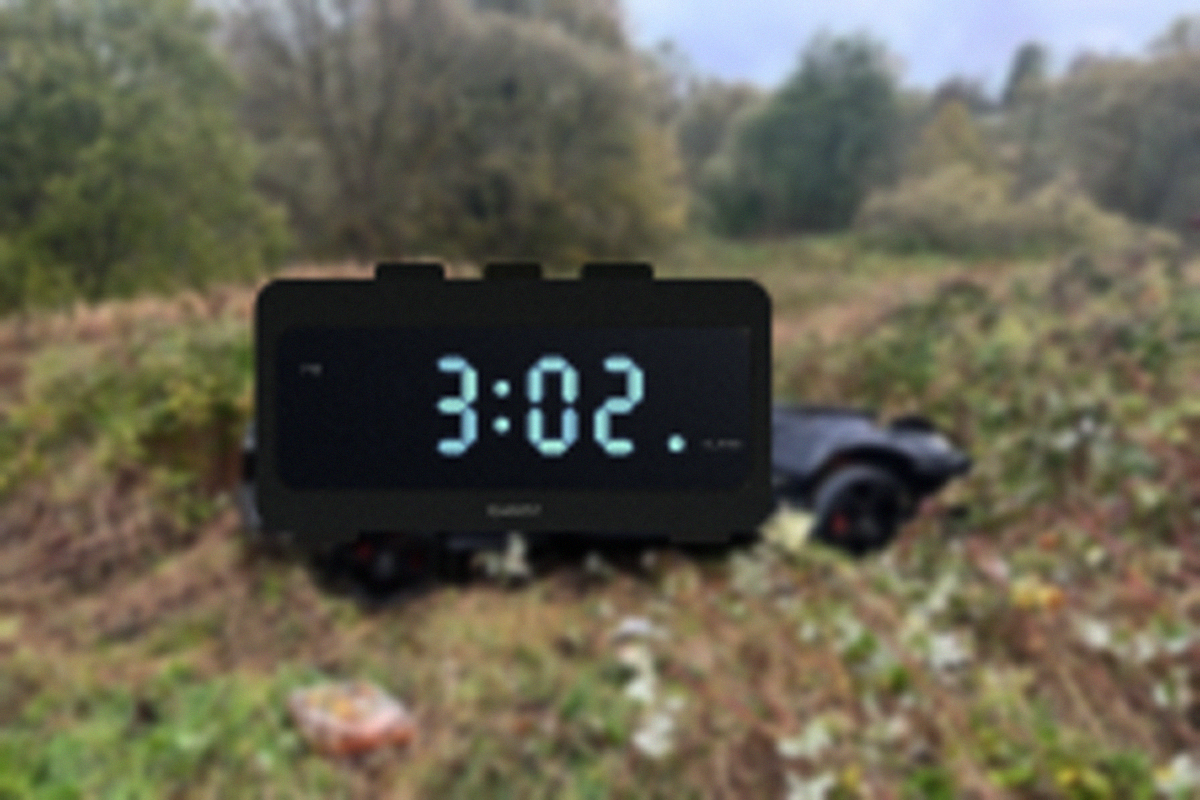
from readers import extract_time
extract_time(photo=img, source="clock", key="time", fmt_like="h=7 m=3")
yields h=3 m=2
